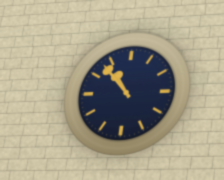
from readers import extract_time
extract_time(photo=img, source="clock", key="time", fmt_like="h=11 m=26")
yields h=10 m=53
